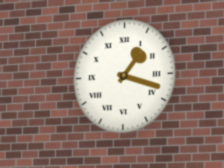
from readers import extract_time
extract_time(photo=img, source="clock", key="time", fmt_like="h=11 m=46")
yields h=1 m=18
